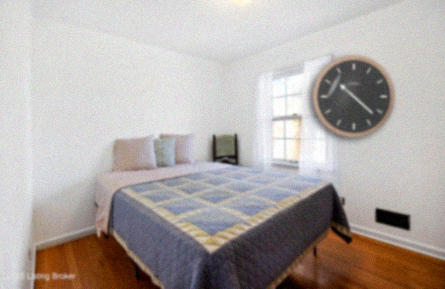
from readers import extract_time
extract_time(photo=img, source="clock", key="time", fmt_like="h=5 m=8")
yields h=10 m=22
